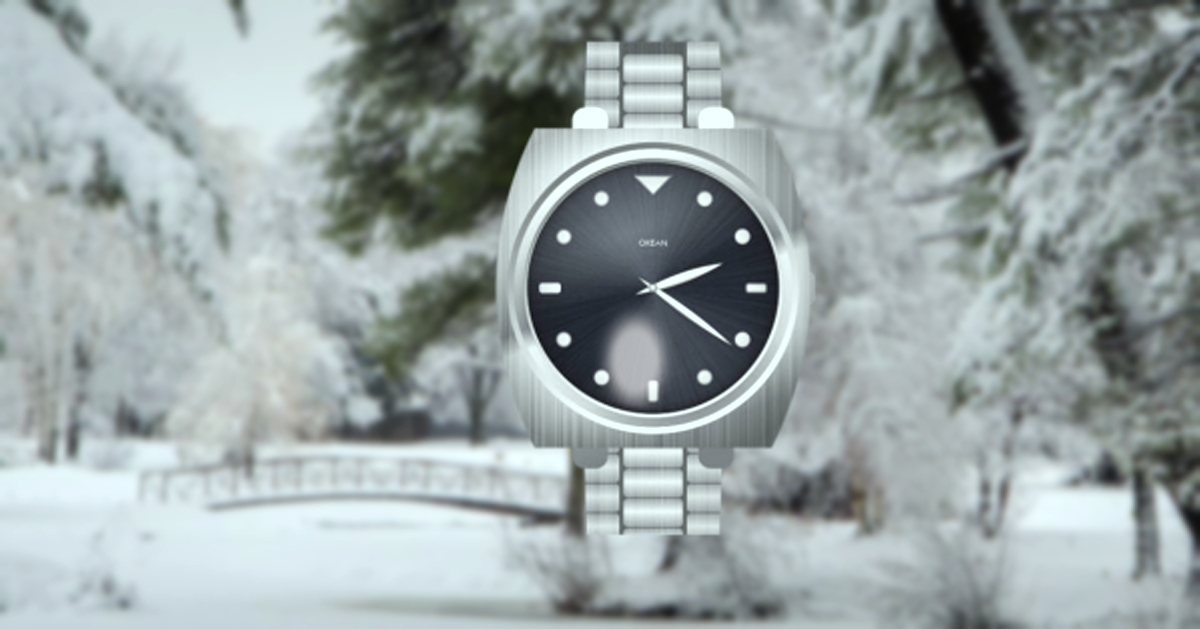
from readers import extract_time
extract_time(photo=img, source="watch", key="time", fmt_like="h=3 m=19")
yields h=2 m=21
